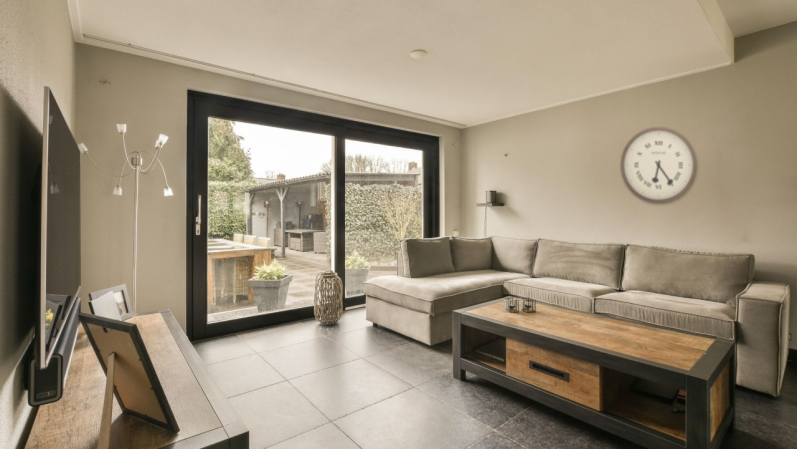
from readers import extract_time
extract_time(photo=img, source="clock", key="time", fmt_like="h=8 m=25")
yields h=6 m=24
